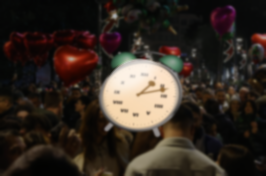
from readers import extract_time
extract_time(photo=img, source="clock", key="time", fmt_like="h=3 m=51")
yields h=1 m=12
